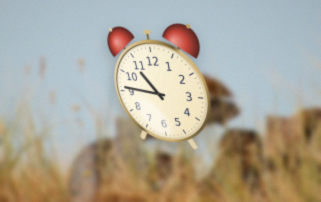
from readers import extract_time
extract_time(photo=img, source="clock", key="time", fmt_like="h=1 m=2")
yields h=10 m=46
